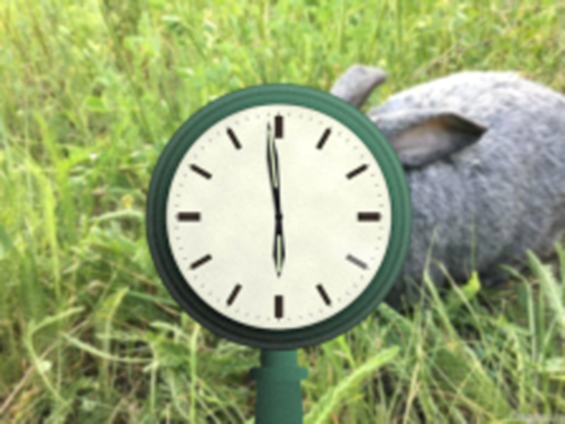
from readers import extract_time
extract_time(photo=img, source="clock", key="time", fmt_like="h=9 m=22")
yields h=5 m=59
